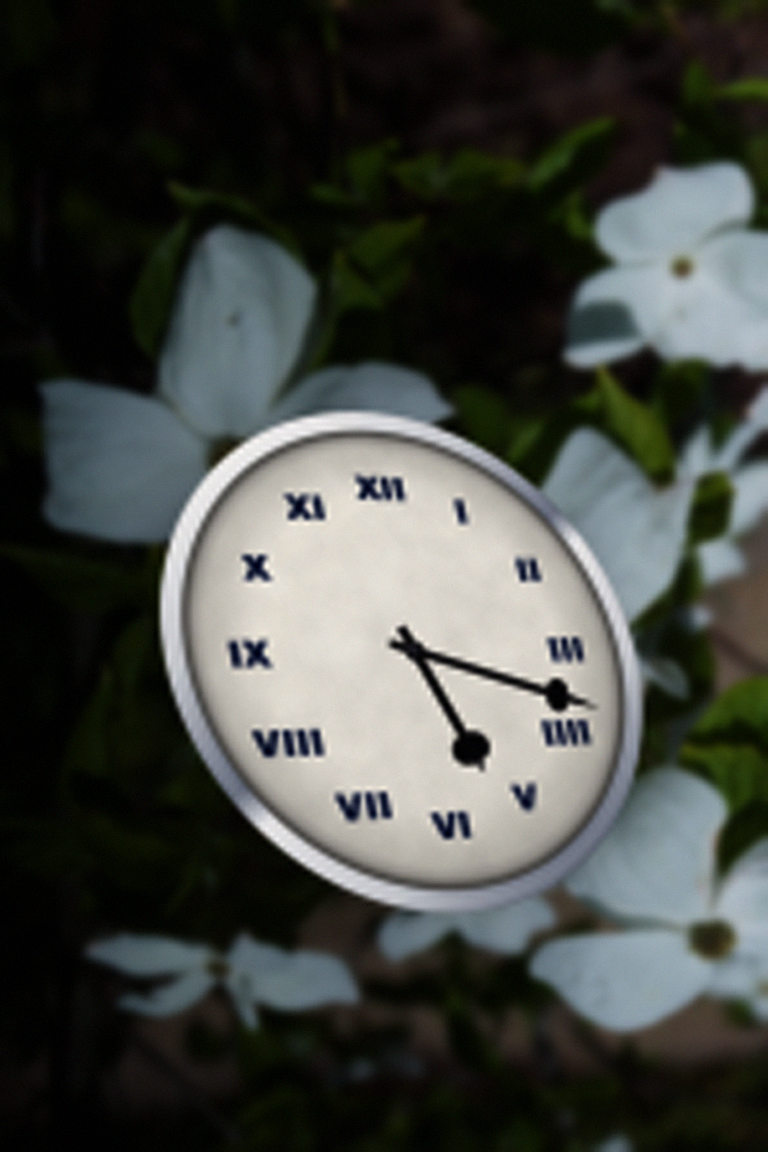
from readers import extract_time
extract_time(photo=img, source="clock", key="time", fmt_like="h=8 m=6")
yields h=5 m=18
